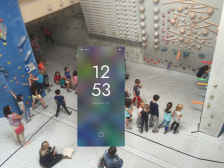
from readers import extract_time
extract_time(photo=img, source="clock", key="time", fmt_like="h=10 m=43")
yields h=12 m=53
